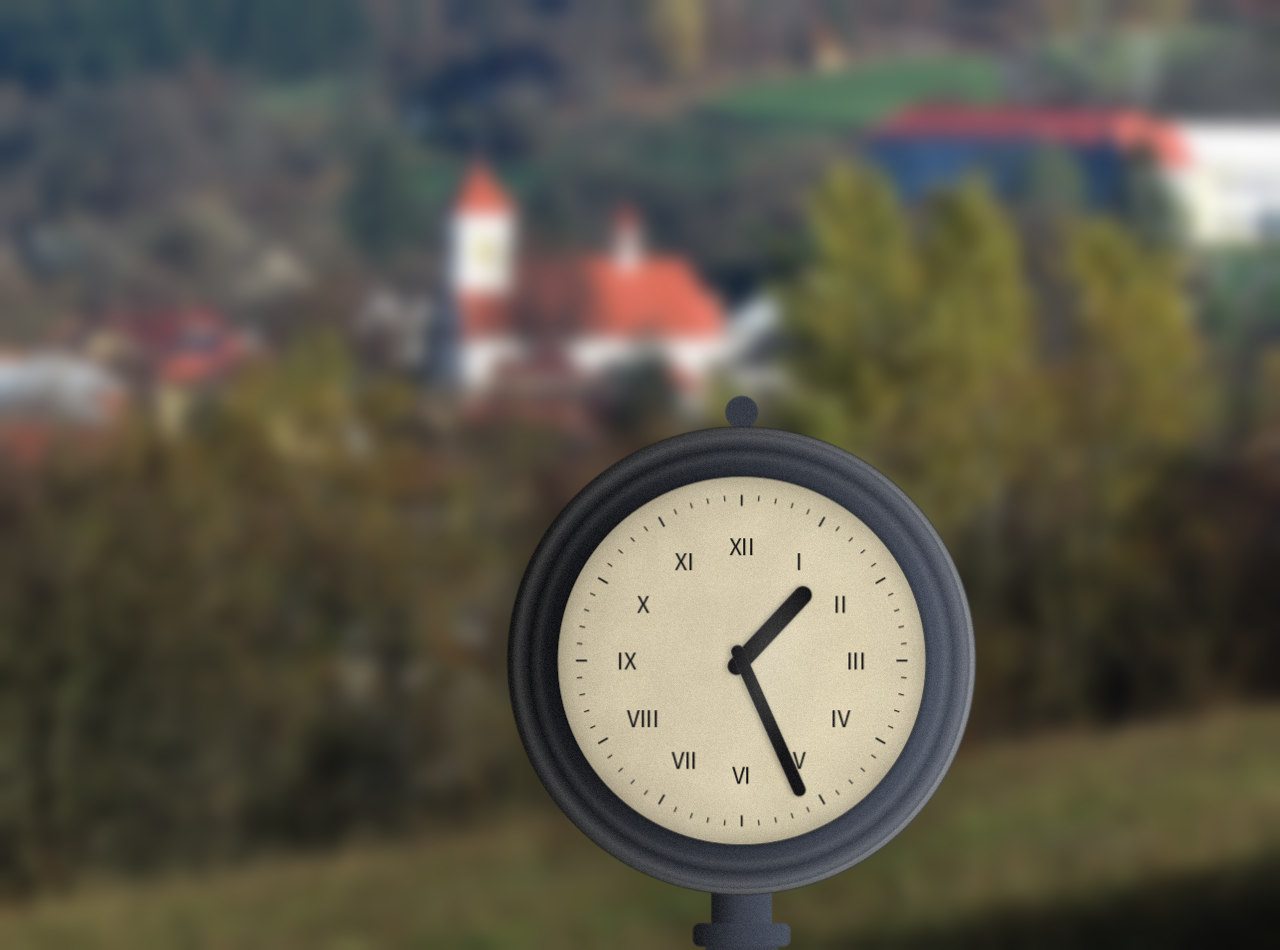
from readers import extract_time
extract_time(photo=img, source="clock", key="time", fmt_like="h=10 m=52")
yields h=1 m=26
